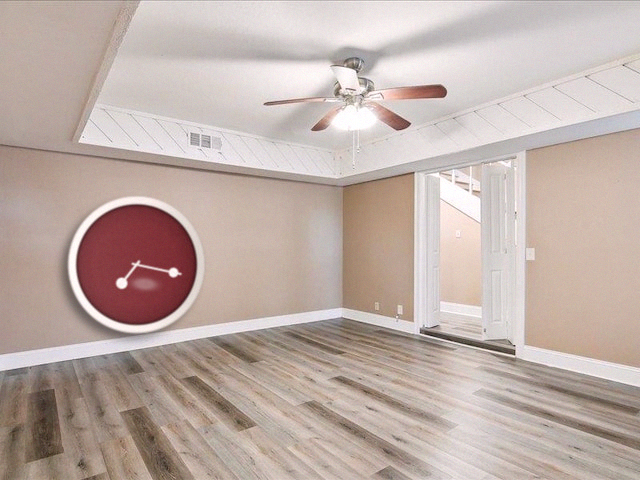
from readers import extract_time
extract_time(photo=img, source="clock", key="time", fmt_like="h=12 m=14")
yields h=7 m=17
